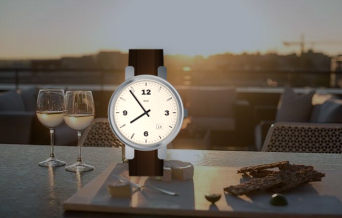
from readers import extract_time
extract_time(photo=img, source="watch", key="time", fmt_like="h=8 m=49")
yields h=7 m=54
